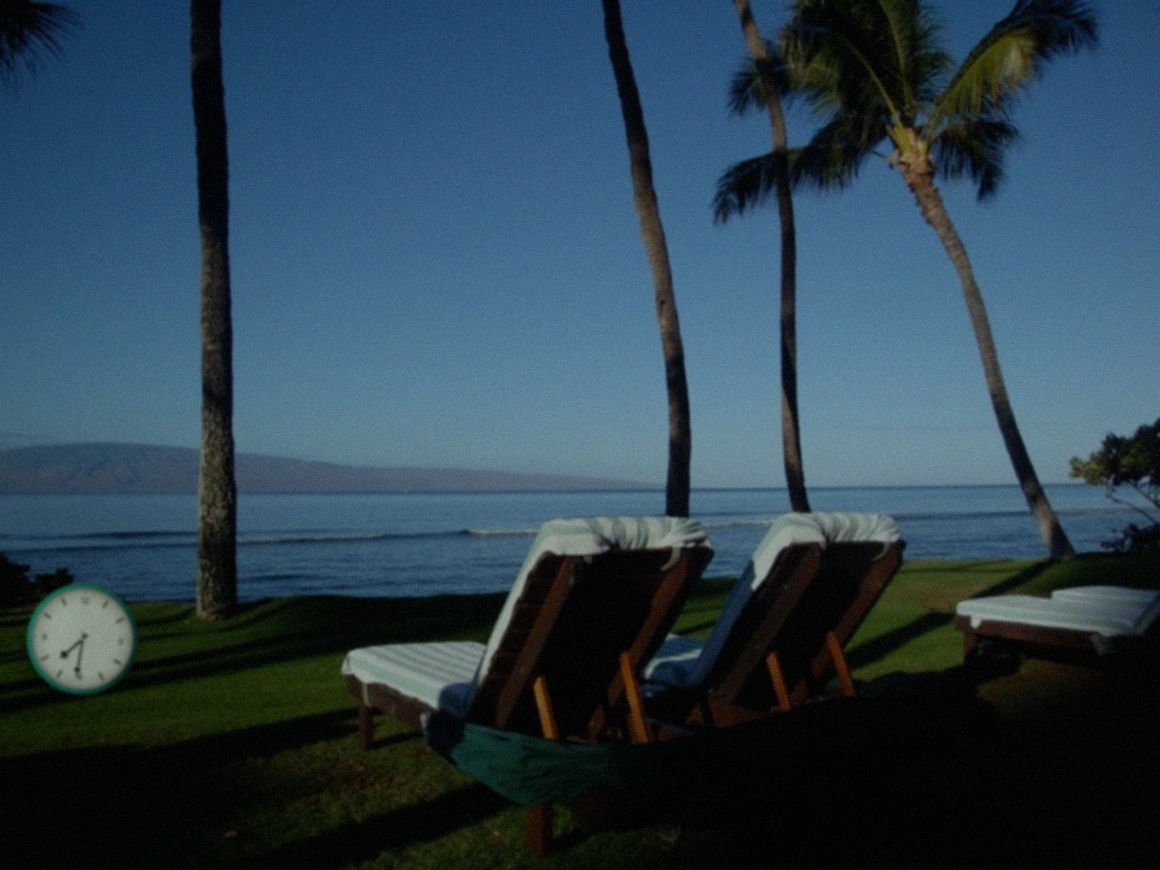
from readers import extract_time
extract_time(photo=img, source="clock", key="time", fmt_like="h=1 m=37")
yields h=7 m=31
